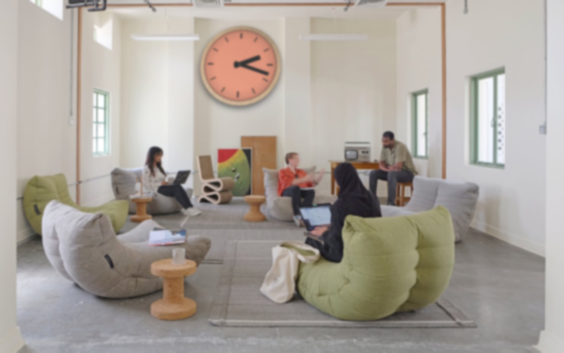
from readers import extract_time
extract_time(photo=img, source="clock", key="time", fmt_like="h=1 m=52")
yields h=2 m=18
